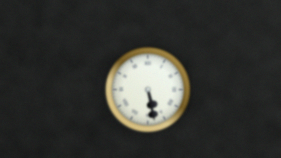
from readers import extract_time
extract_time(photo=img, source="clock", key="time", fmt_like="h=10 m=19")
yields h=5 m=28
